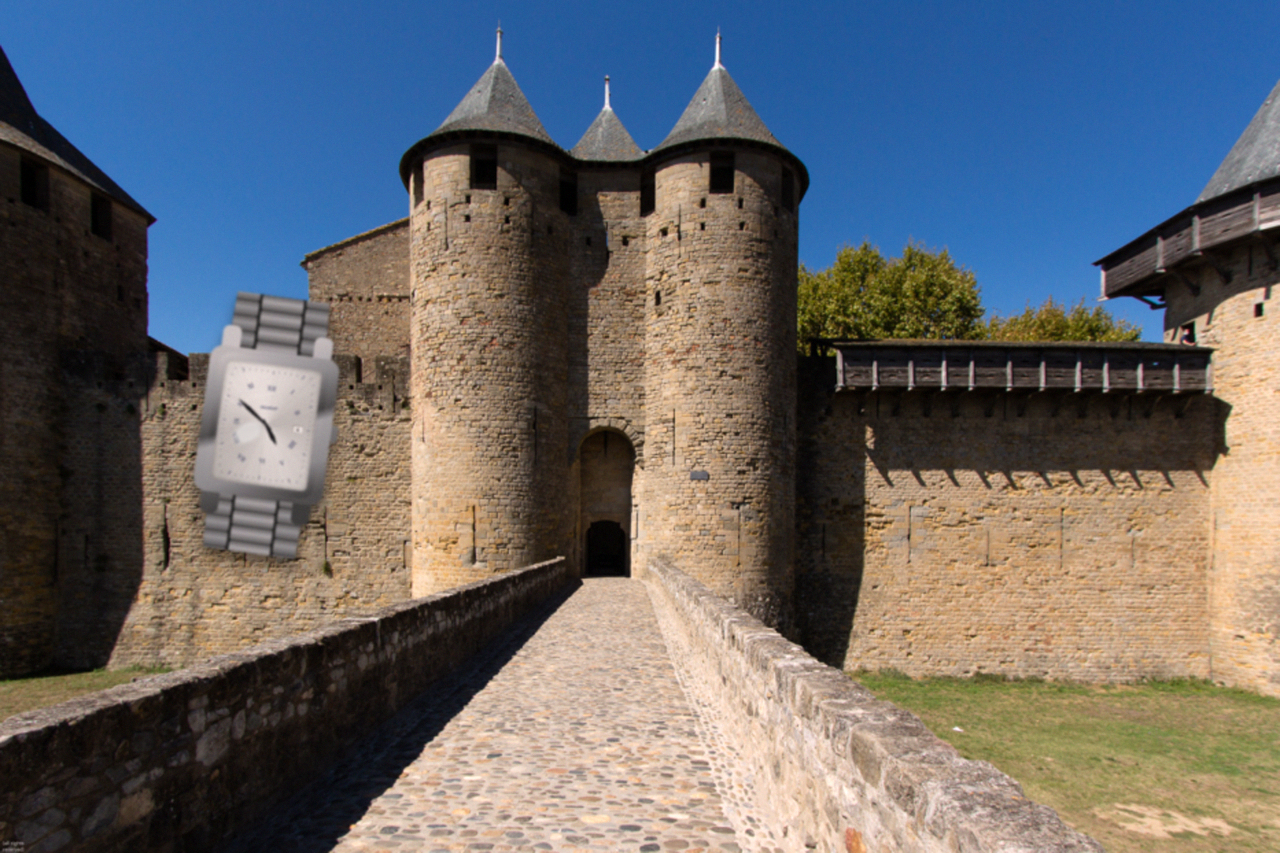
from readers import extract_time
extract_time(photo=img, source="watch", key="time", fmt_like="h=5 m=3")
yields h=4 m=51
